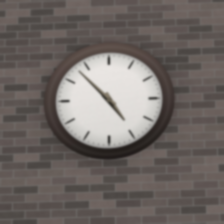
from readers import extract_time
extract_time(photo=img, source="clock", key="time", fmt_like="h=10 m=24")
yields h=4 m=53
